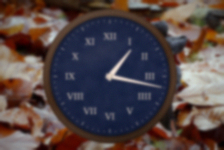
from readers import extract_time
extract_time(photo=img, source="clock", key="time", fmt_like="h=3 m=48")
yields h=1 m=17
